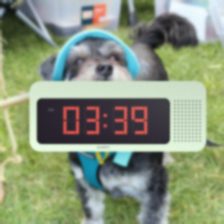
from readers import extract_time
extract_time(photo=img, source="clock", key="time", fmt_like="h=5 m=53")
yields h=3 m=39
